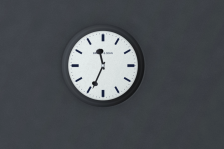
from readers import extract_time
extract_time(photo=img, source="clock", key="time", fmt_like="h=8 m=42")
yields h=11 m=34
